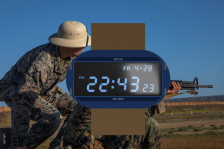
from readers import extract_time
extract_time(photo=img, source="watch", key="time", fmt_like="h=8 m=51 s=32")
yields h=22 m=43 s=23
